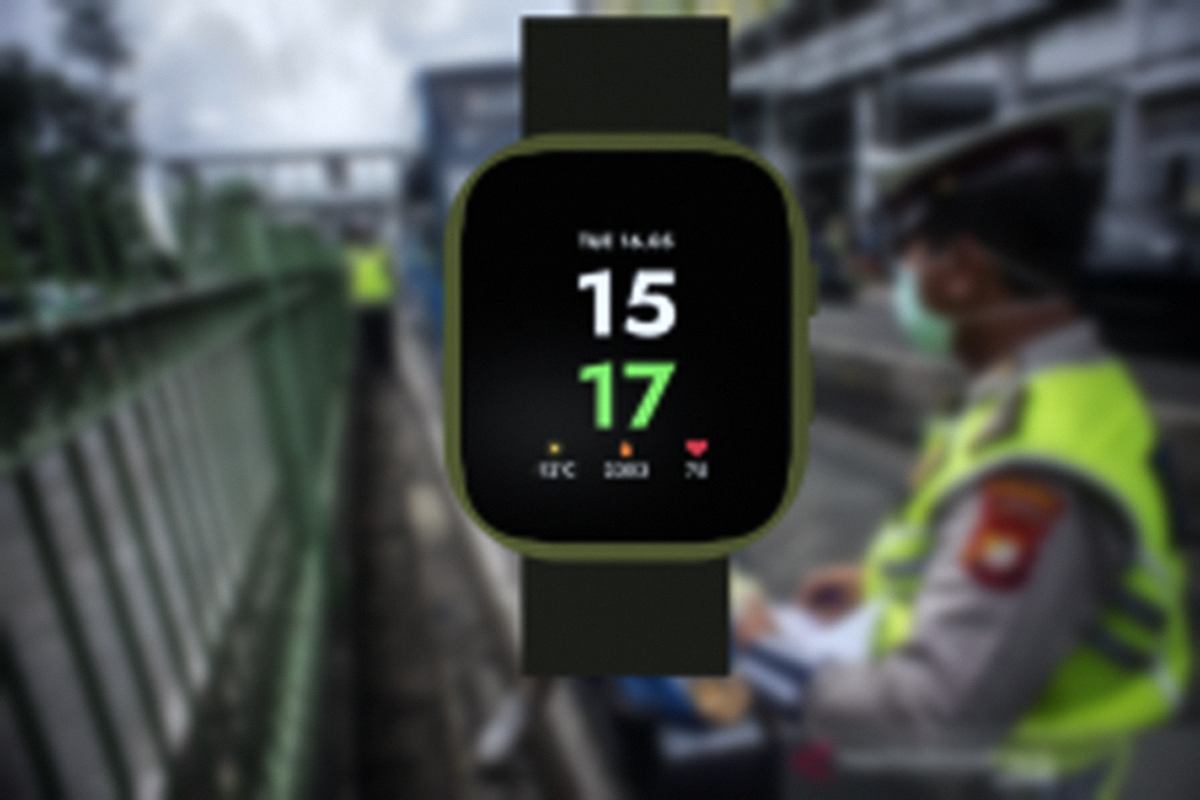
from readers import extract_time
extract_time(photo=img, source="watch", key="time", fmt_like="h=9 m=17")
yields h=15 m=17
